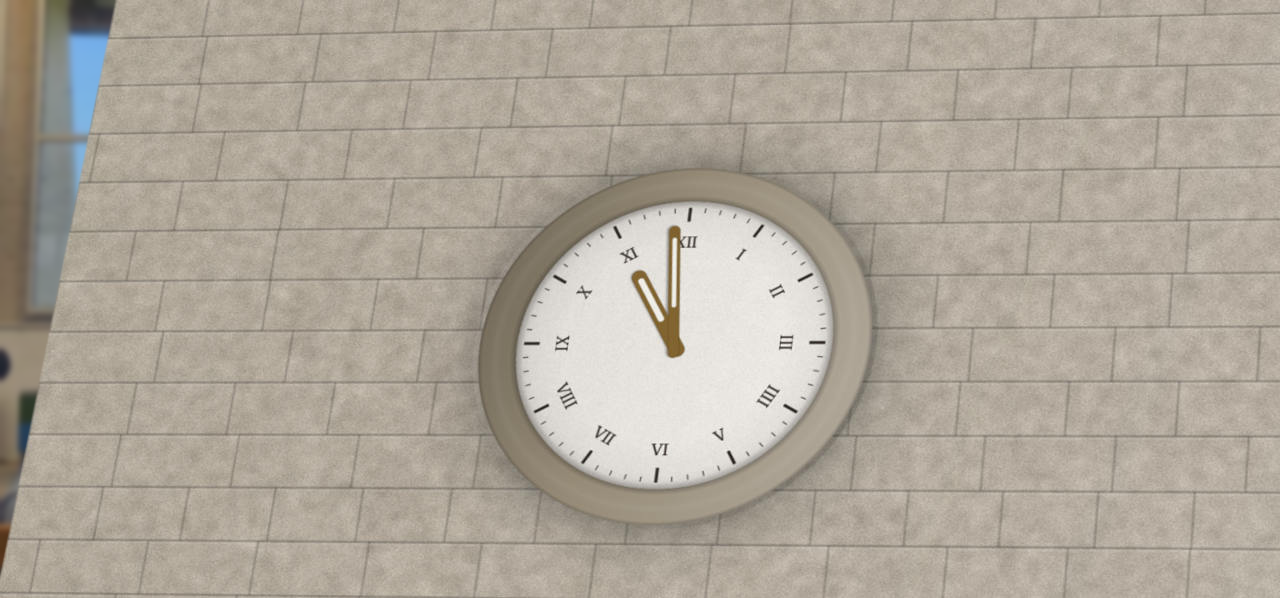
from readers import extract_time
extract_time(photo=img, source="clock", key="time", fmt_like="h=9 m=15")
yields h=10 m=59
